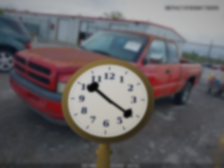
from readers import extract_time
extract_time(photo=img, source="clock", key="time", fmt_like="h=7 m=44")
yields h=10 m=21
